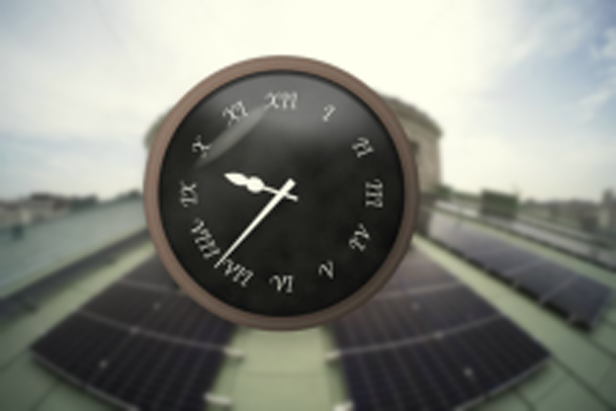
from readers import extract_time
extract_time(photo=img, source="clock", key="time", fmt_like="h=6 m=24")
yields h=9 m=37
